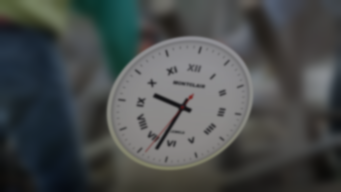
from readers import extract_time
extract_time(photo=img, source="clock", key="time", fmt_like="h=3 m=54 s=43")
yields h=9 m=32 s=34
